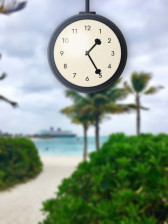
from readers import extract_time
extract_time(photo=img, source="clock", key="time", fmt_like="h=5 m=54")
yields h=1 m=25
